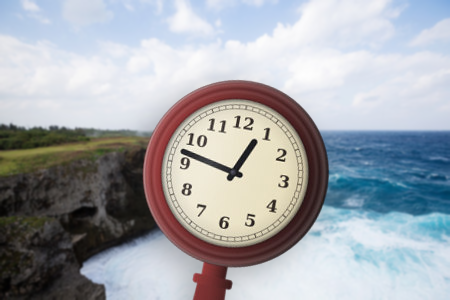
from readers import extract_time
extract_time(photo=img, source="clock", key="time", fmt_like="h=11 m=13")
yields h=12 m=47
